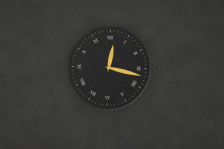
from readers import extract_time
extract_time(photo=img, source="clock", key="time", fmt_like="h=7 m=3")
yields h=12 m=17
